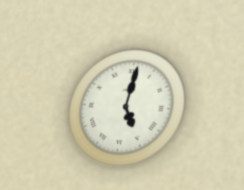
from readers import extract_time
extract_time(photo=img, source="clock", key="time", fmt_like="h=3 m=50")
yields h=5 m=1
